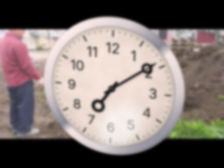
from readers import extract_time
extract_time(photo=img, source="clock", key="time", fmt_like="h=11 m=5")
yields h=7 m=9
